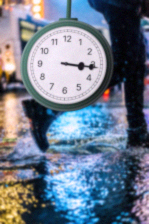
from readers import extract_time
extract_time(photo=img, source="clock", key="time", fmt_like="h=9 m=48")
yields h=3 m=16
